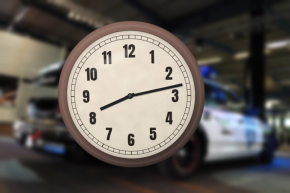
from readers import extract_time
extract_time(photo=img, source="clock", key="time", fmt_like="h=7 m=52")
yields h=8 m=13
